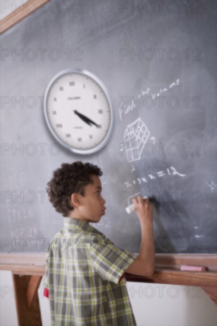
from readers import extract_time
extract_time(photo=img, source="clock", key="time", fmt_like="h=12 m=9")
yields h=4 m=20
